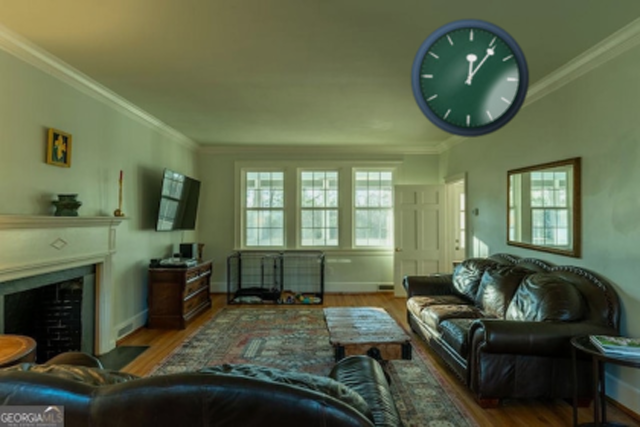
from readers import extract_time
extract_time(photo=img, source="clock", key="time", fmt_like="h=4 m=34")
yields h=12 m=6
